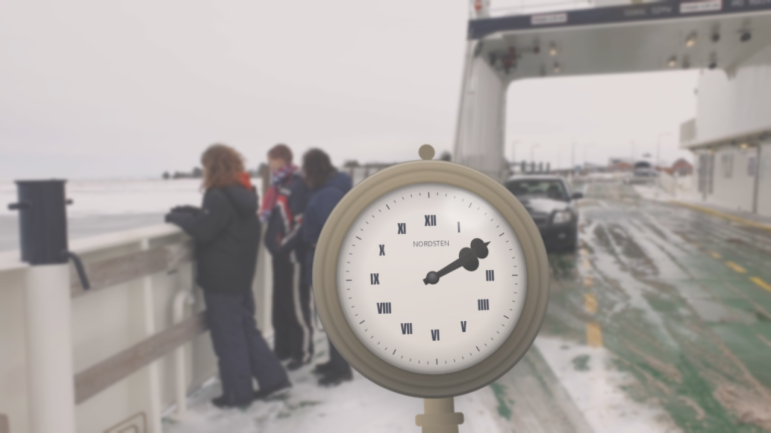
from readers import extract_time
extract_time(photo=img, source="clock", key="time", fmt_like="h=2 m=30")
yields h=2 m=10
